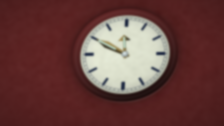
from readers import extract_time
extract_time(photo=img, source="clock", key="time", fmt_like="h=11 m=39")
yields h=11 m=50
